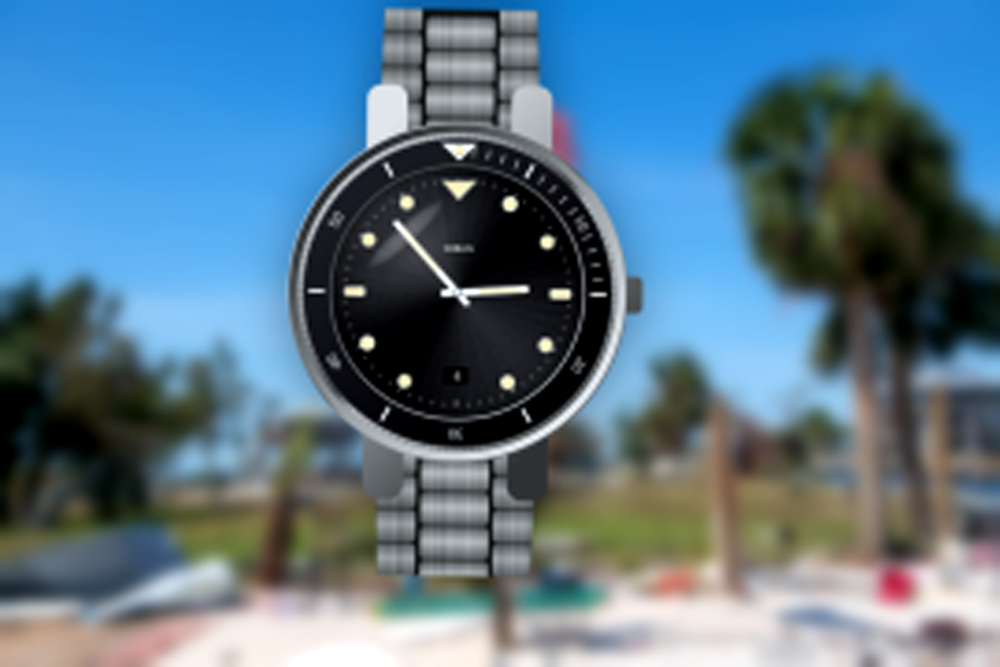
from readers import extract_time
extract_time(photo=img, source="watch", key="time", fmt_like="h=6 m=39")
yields h=2 m=53
